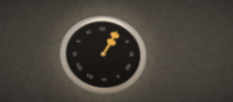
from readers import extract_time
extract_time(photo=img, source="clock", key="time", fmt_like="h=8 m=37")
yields h=1 m=5
